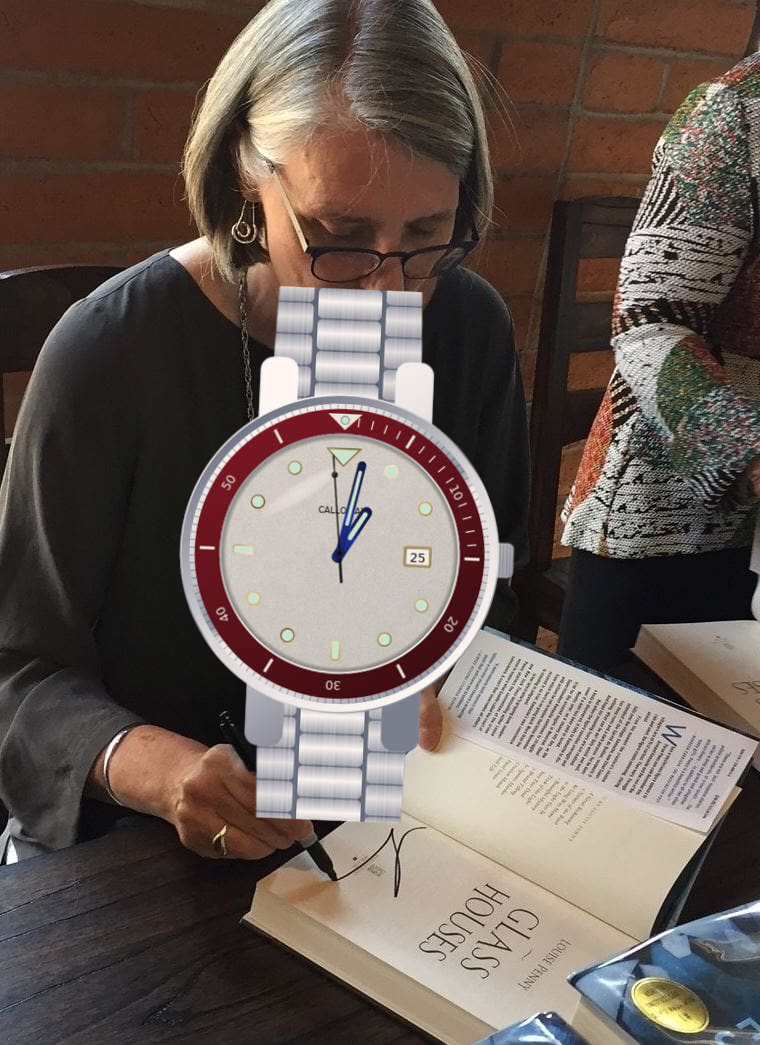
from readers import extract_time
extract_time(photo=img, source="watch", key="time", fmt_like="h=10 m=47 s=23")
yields h=1 m=1 s=59
